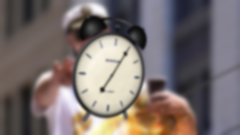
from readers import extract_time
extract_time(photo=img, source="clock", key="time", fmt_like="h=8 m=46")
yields h=7 m=5
